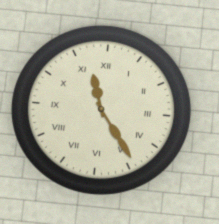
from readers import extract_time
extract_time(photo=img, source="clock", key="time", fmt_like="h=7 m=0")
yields h=11 m=24
